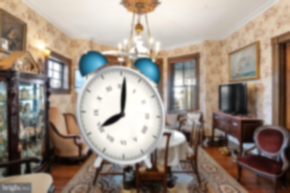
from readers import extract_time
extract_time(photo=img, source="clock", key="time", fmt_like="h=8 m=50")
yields h=8 m=1
